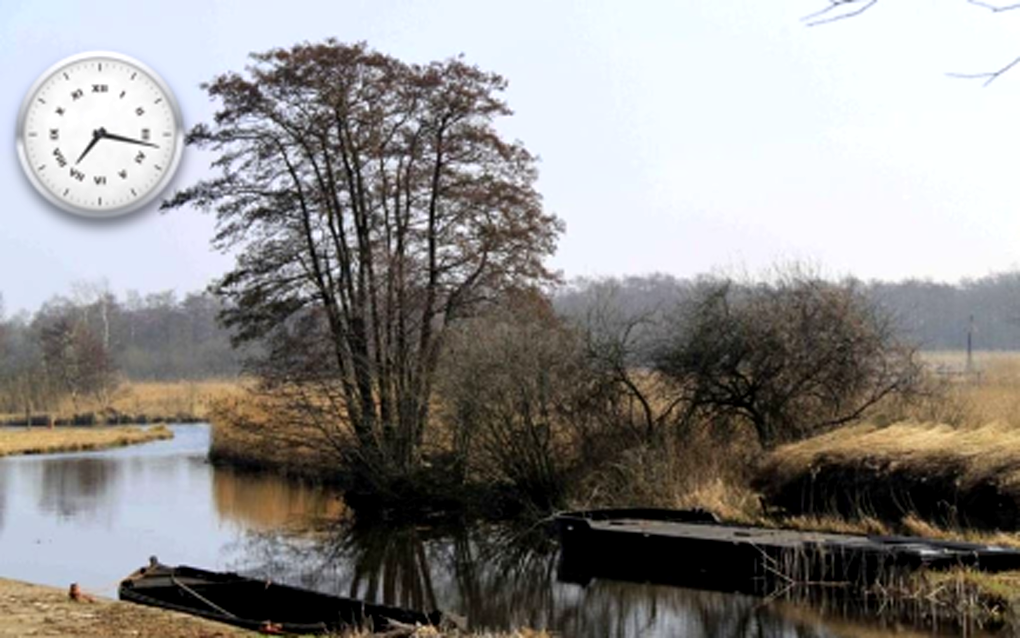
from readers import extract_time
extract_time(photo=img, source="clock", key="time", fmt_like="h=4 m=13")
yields h=7 m=17
